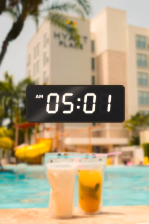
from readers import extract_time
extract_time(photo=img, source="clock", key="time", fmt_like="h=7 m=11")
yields h=5 m=1
